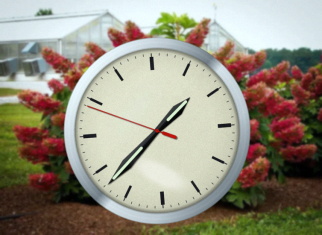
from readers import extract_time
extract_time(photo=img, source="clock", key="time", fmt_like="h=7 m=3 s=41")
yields h=1 m=37 s=49
